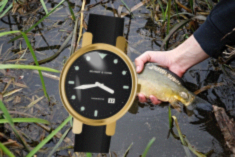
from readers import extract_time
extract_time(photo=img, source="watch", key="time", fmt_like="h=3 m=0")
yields h=3 m=43
